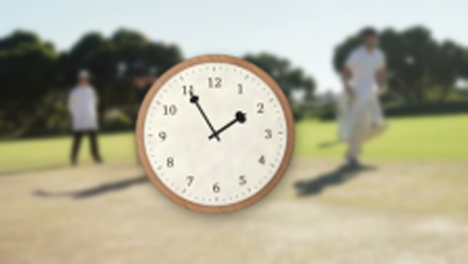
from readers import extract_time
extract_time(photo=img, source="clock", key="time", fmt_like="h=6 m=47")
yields h=1 m=55
